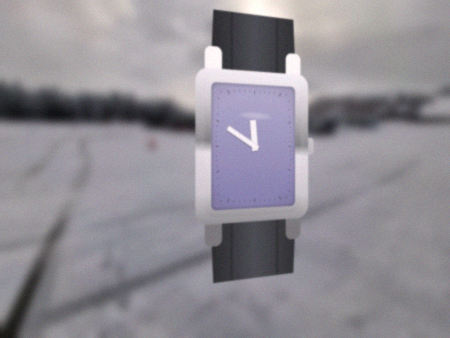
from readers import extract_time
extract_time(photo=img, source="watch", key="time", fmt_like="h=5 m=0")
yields h=11 m=50
